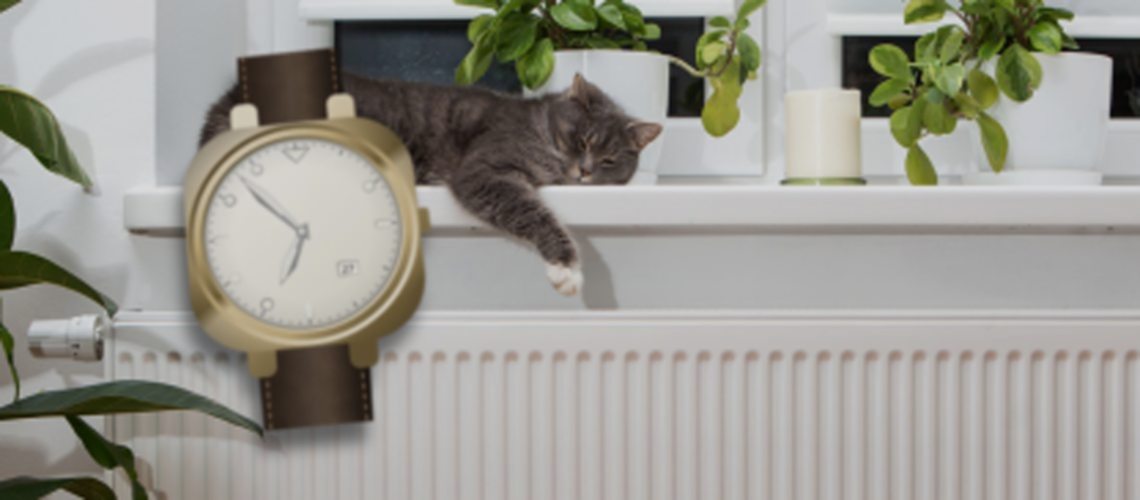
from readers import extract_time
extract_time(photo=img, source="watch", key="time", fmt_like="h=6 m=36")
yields h=6 m=53
